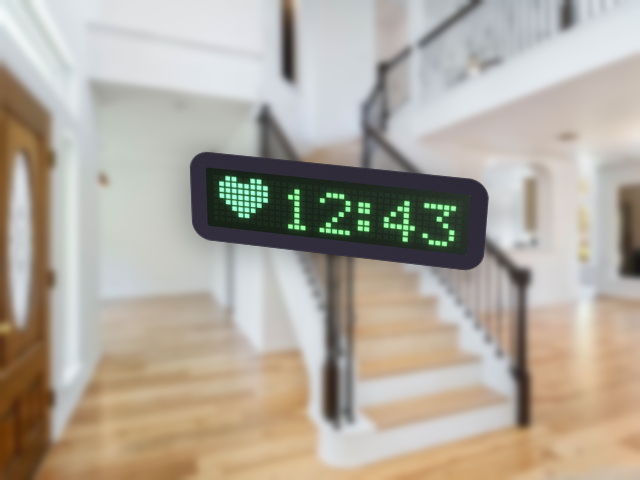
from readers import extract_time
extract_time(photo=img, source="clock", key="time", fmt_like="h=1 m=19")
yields h=12 m=43
